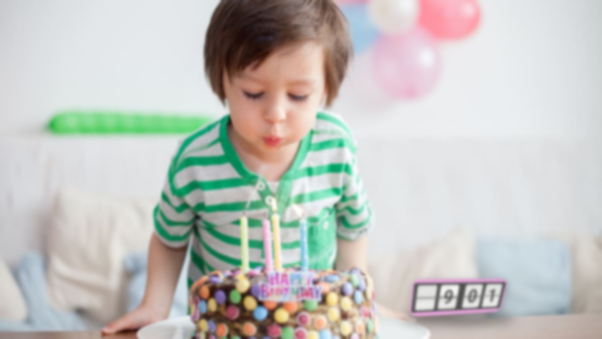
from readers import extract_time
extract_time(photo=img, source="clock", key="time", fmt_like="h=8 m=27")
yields h=9 m=1
